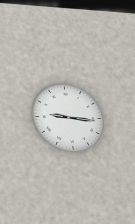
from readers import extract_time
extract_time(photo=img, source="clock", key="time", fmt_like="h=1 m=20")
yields h=9 m=16
